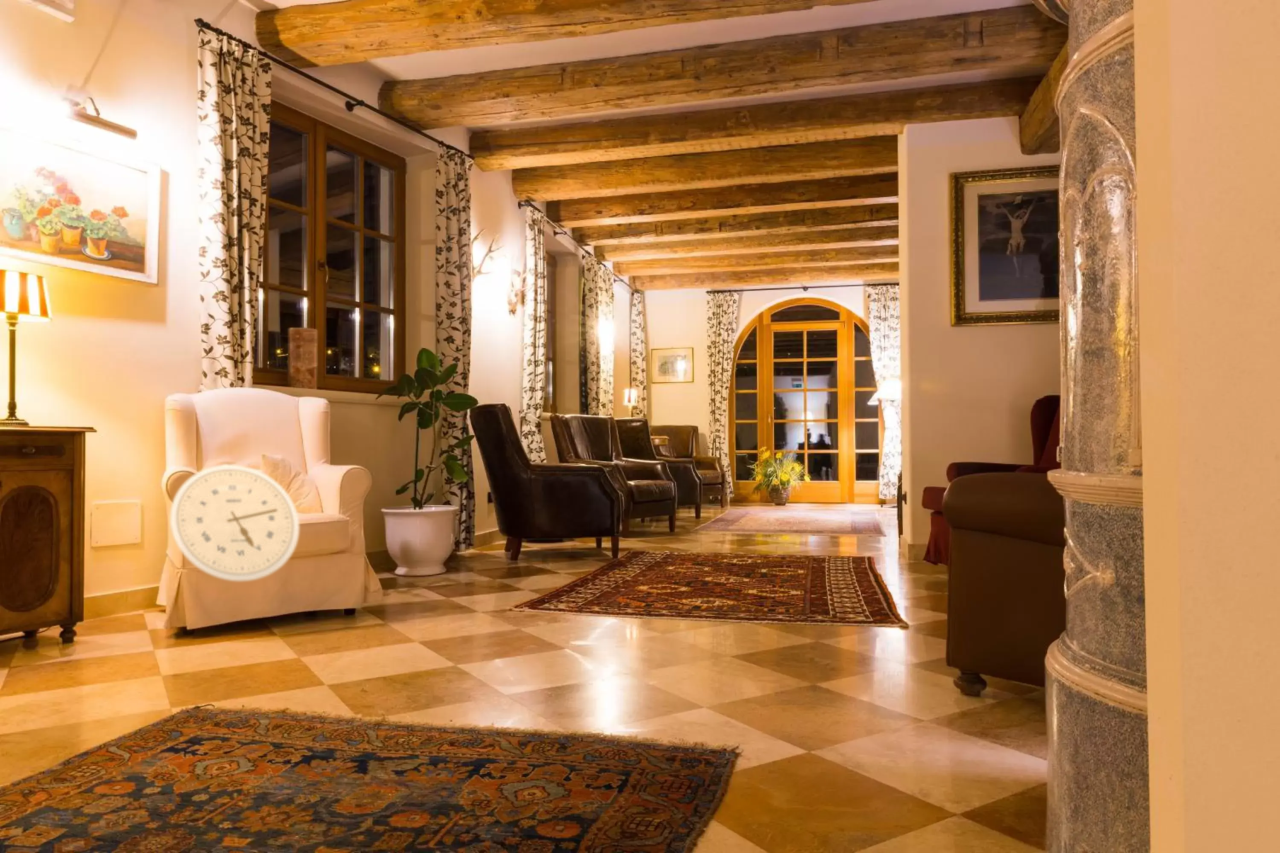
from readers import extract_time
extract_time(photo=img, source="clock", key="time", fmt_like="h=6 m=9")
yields h=5 m=13
